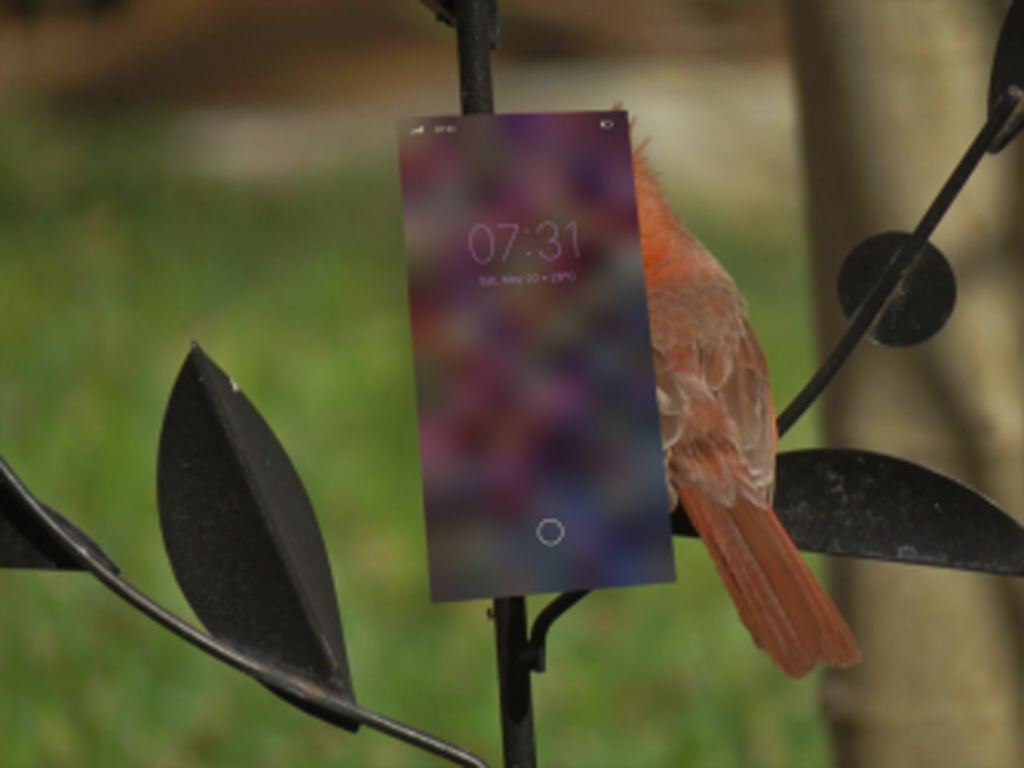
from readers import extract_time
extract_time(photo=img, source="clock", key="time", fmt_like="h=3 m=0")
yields h=7 m=31
